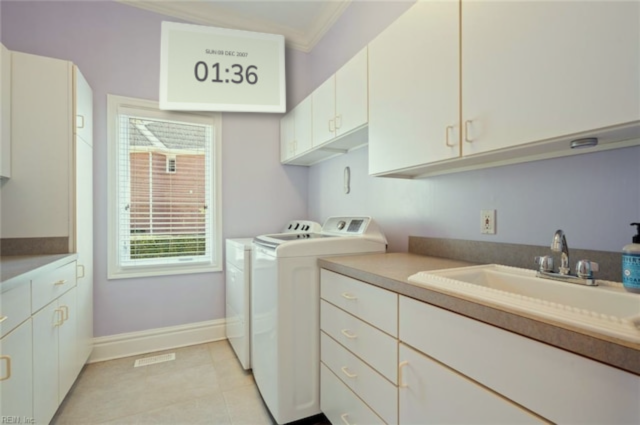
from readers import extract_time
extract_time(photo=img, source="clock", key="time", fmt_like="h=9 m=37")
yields h=1 m=36
